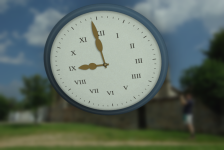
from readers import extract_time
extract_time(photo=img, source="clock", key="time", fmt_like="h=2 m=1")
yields h=8 m=59
